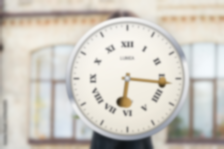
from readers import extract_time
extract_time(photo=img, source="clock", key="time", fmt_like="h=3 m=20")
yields h=6 m=16
